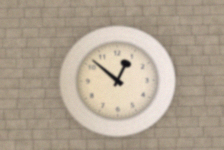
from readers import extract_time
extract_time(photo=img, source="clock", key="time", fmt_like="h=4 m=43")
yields h=12 m=52
